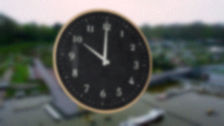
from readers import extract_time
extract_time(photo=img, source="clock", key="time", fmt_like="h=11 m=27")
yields h=10 m=0
